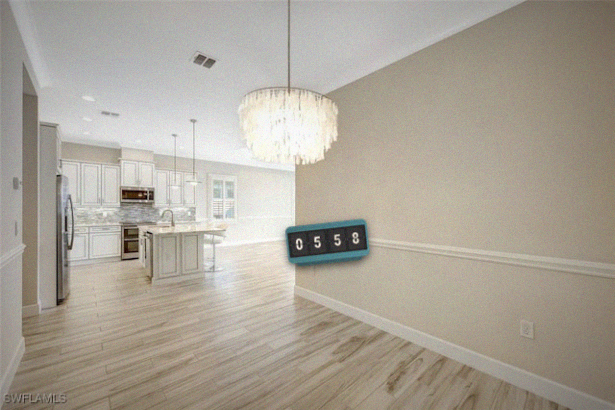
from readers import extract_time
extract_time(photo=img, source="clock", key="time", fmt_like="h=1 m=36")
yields h=5 m=58
